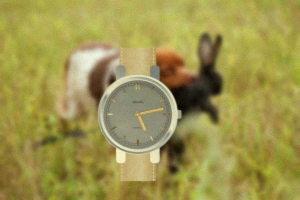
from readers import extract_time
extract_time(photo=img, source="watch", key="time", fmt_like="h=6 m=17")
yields h=5 m=13
